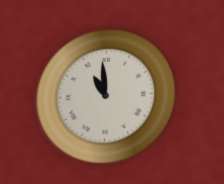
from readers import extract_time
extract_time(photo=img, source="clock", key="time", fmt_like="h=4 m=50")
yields h=10 m=59
